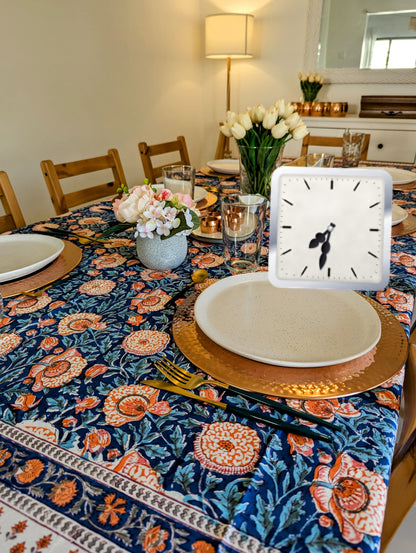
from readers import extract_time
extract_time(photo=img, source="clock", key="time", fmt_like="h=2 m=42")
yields h=7 m=32
